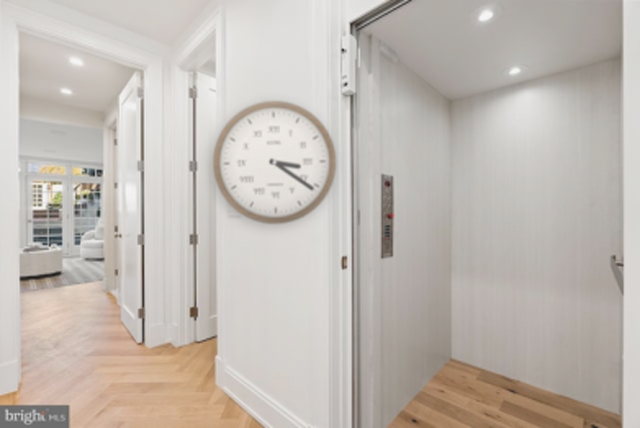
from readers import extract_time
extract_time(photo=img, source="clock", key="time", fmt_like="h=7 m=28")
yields h=3 m=21
